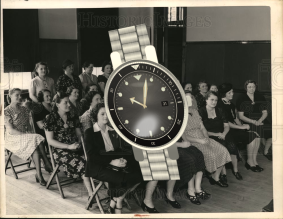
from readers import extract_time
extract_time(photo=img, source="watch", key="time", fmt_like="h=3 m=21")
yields h=10 m=3
